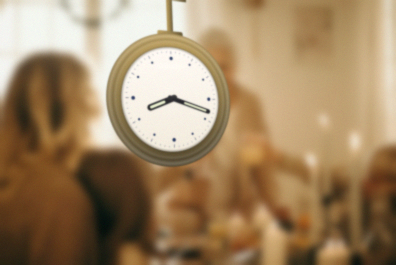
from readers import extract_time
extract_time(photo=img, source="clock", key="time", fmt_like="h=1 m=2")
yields h=8 m=18
